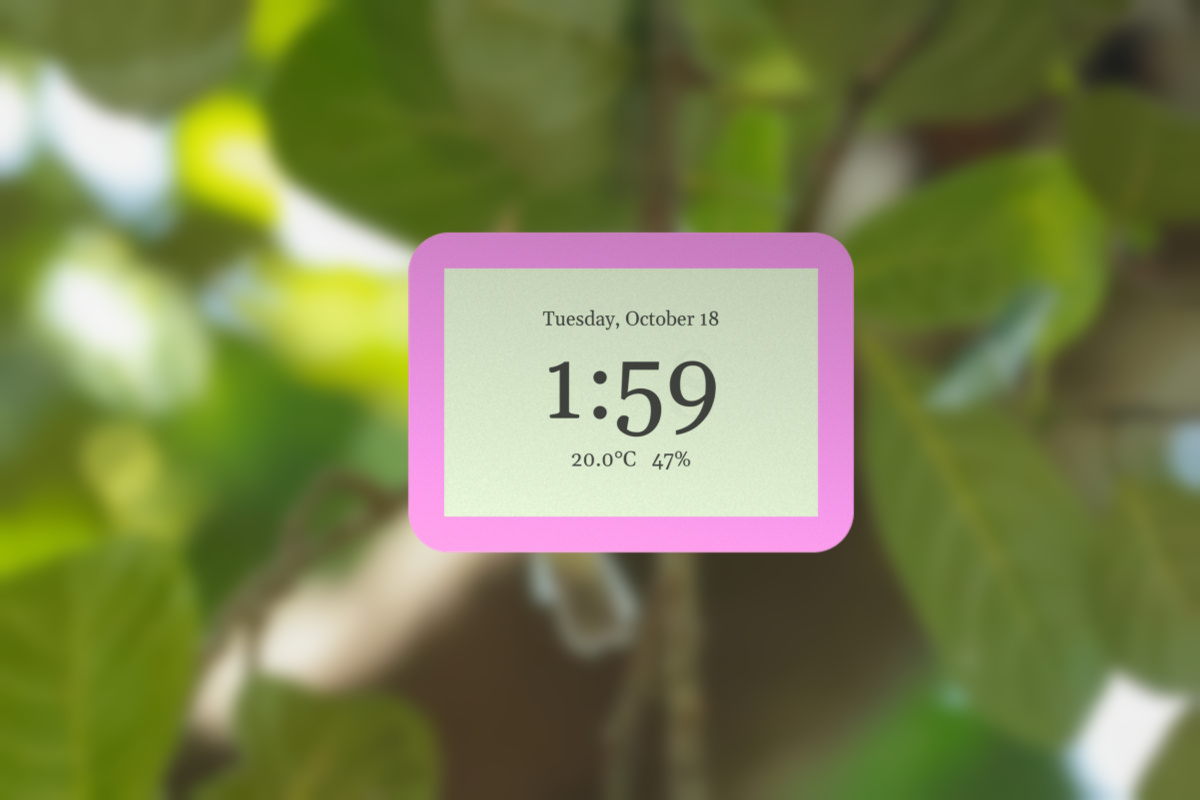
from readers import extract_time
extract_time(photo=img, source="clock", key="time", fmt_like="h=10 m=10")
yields h=1 m=59
